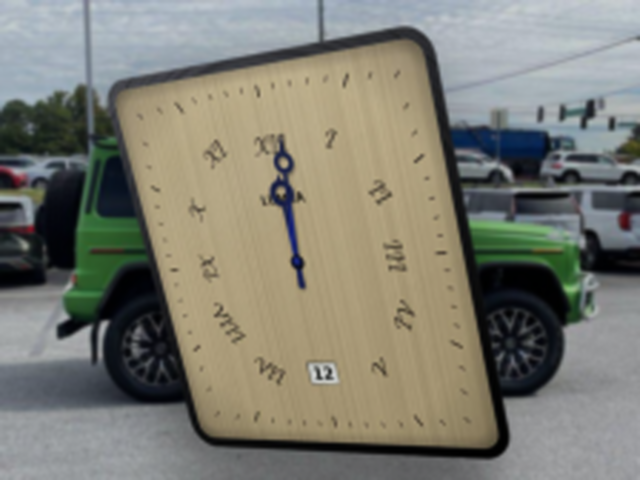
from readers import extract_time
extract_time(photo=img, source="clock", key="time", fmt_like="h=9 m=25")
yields h=12 m=1
